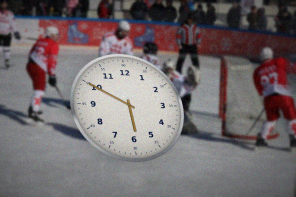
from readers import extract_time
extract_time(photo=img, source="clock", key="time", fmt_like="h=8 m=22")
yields h=5 m=50
